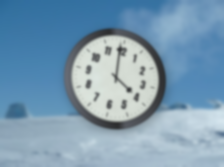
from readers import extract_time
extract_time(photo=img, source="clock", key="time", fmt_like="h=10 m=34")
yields h=3 m=59
